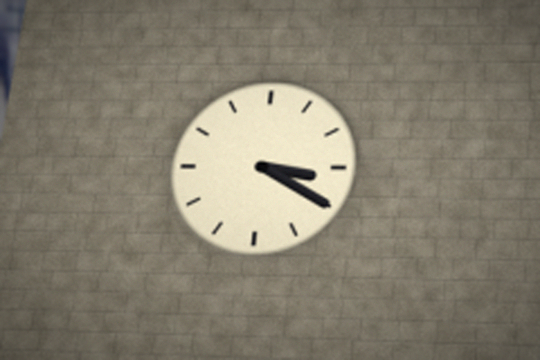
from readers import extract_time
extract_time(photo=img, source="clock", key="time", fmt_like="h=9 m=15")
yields h=3 m=20
